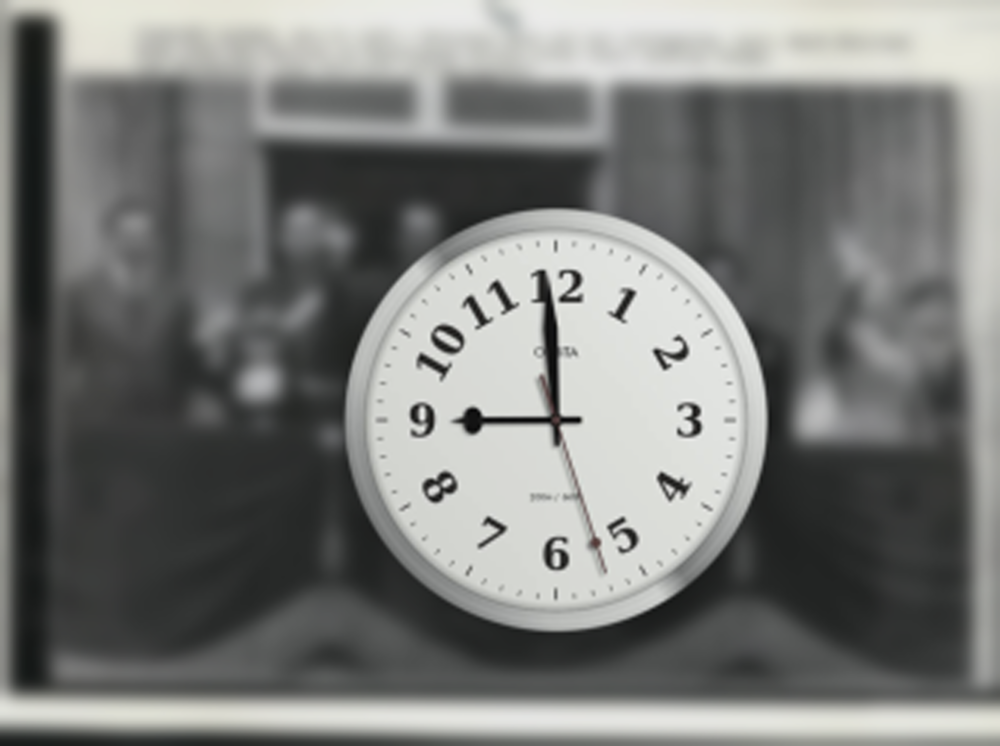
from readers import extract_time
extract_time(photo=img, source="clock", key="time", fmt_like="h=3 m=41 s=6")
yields h=8 m=59 s=27
